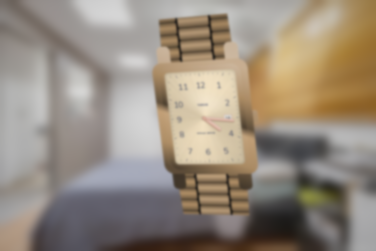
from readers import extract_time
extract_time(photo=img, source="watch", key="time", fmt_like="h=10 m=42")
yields h=4 m=16
